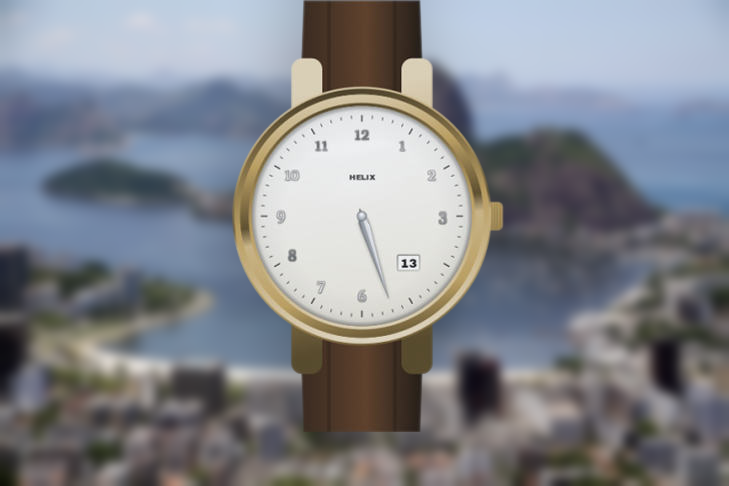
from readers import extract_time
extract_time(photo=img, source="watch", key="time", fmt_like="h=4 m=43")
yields h=5 m=27
